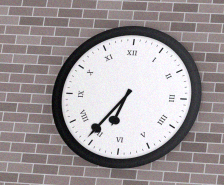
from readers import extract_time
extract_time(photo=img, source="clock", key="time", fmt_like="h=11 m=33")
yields h=6 m=36
